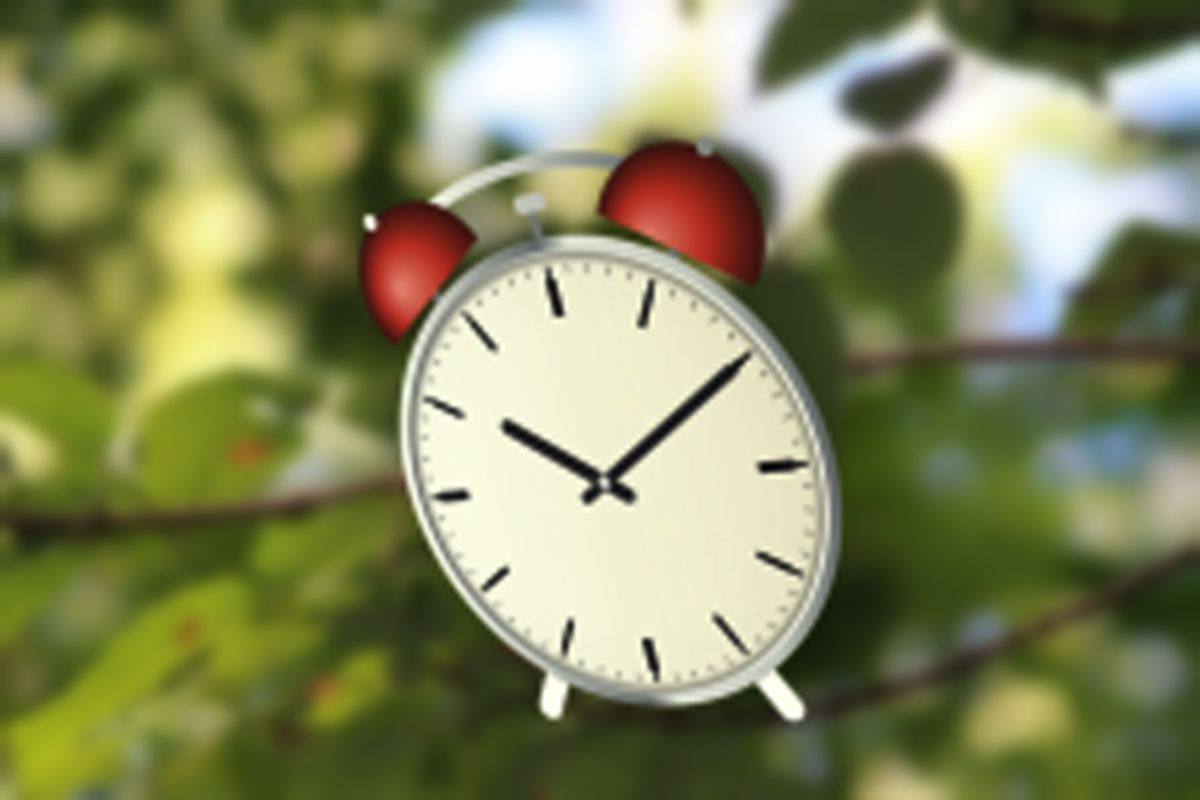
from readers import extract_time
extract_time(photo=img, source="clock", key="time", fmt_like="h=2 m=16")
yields h=10 m=10
